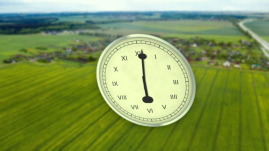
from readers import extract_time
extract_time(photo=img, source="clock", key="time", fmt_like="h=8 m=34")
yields h=6 m=1
